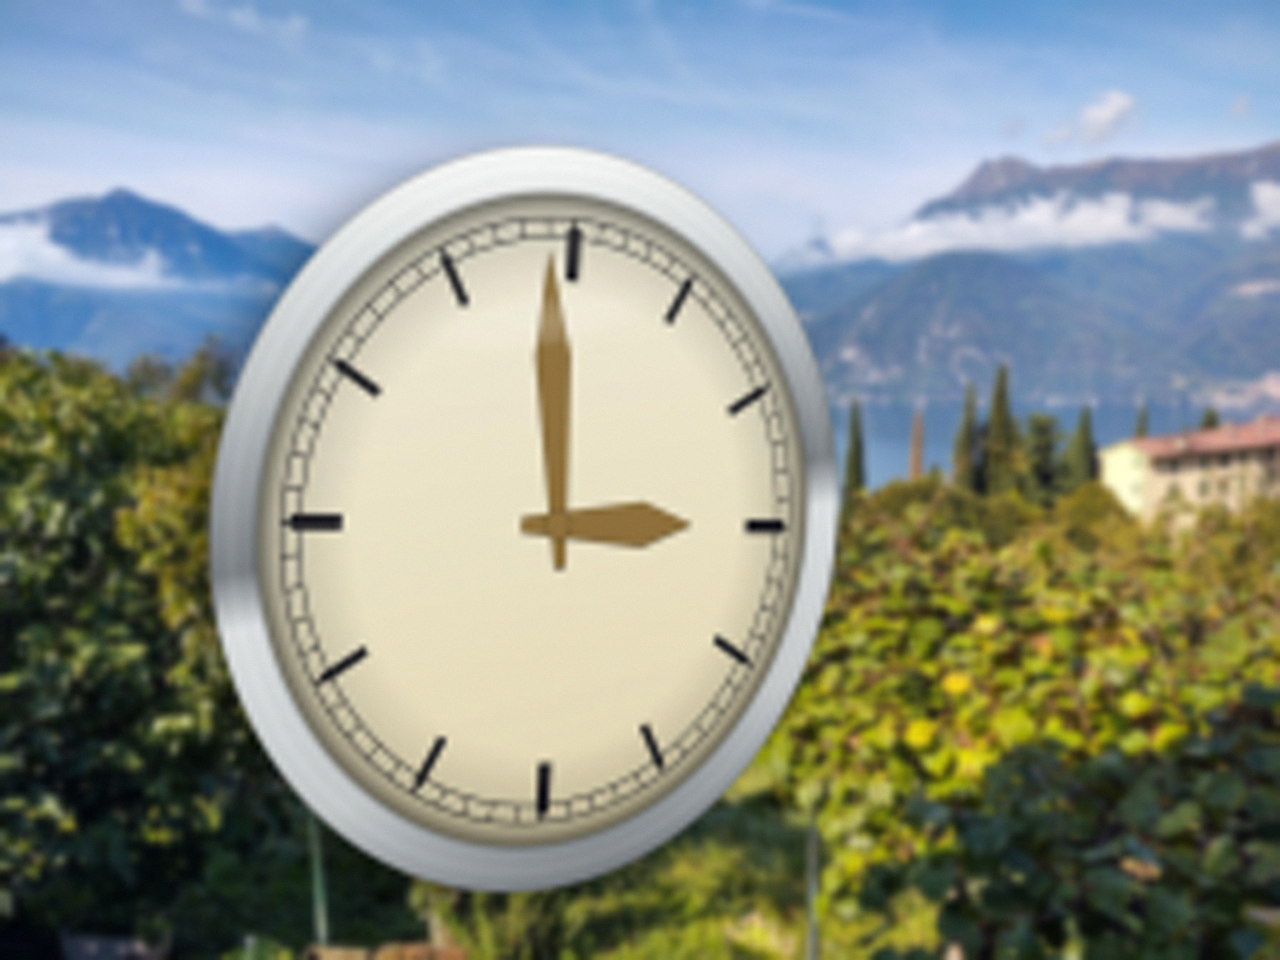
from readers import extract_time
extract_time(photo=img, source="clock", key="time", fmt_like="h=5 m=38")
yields h=2 m=59
